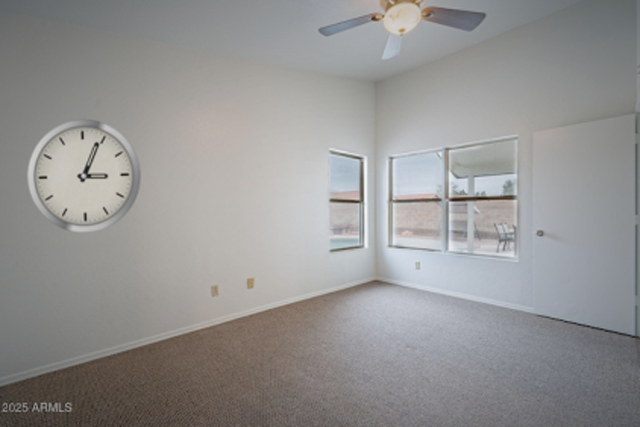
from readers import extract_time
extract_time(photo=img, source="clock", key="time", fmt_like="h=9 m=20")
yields h=3 m=4
